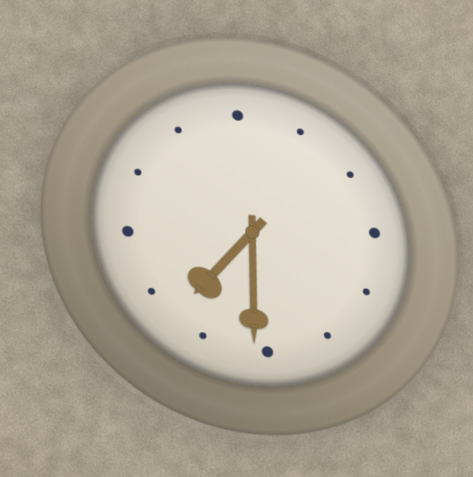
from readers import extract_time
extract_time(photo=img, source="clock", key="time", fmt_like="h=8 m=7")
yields h=7 m=31
